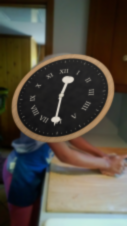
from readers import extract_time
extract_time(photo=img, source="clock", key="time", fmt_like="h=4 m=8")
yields h=12 m=31
